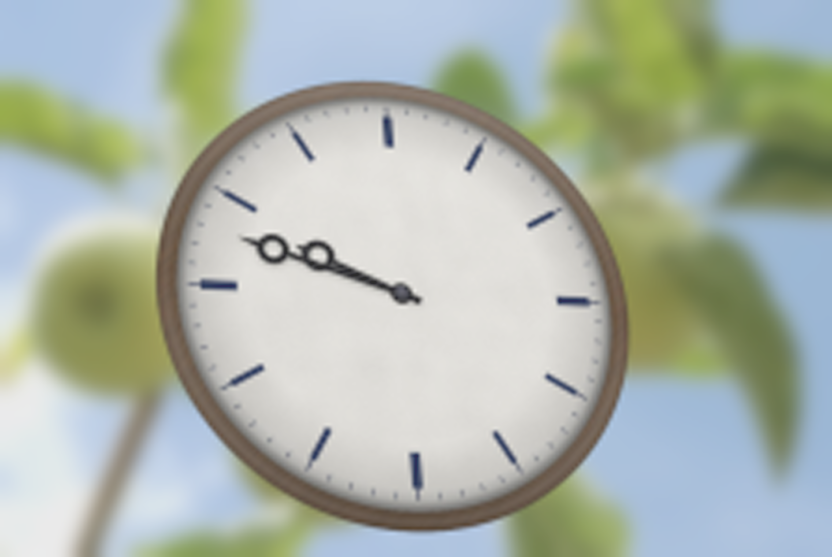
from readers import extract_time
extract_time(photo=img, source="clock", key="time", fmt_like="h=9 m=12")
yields h=9 m=48
